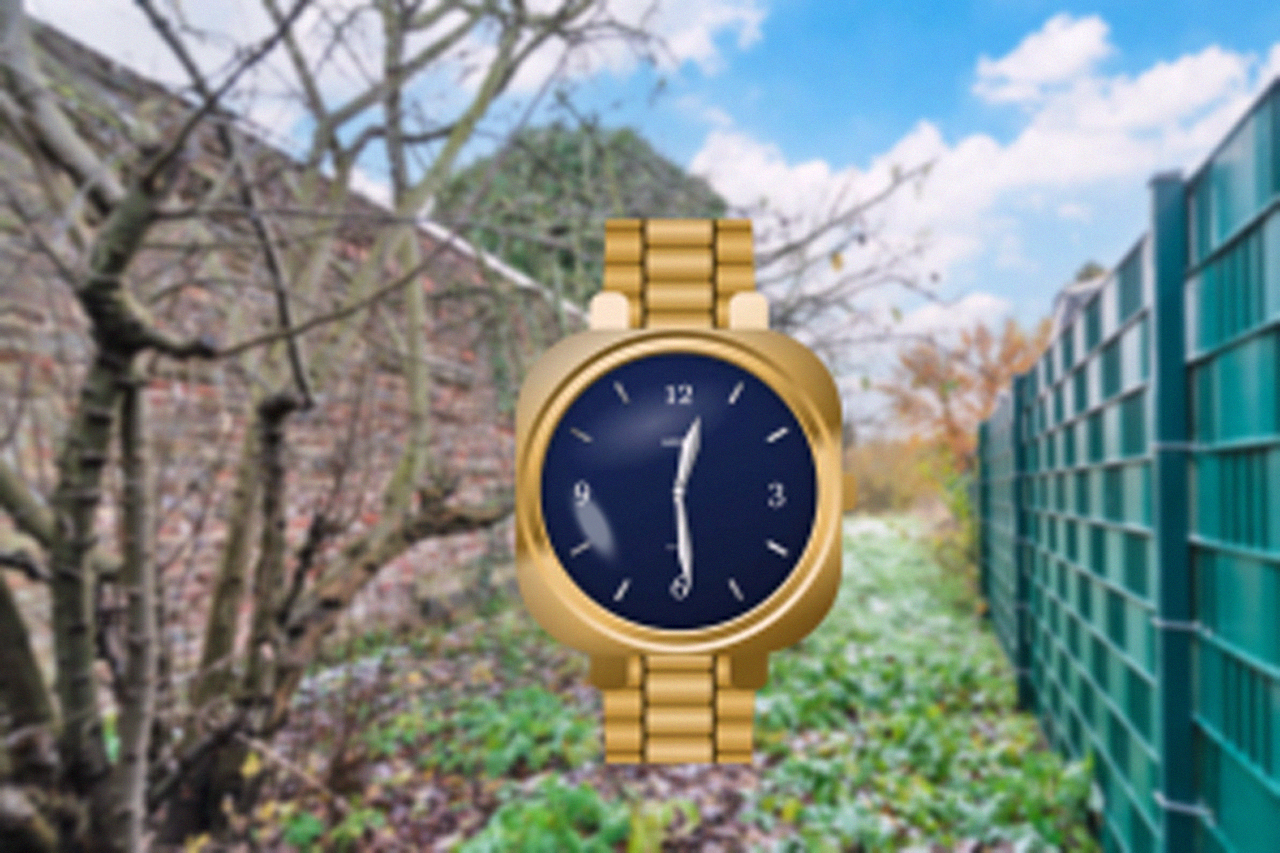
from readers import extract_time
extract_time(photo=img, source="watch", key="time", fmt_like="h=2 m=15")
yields h=12 m=29
